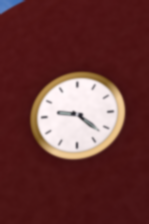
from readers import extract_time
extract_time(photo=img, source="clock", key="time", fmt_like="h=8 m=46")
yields h=9 m=22
